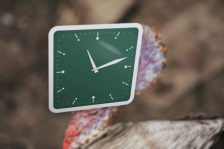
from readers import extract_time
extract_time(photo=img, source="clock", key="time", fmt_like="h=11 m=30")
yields h=11 m=12
